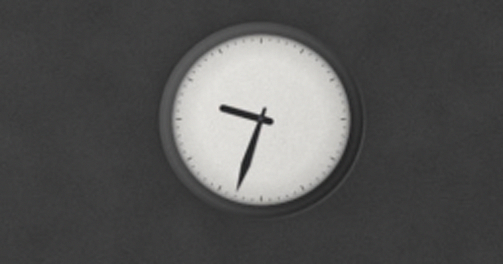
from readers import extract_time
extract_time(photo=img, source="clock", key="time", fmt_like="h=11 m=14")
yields h=9 m=33
